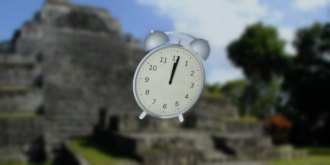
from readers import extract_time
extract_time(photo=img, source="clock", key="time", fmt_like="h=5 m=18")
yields h=12 m=1
